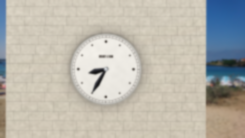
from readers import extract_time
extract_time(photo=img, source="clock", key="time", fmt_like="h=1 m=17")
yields h=8 m=35
